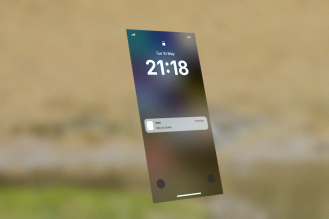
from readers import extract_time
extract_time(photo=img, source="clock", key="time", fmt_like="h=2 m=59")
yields h=21 m=18
